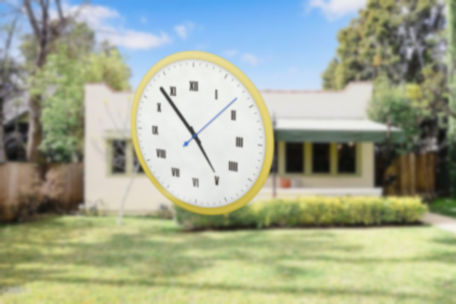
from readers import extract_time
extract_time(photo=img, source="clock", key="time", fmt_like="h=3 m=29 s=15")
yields h=4 m=53 s=8
